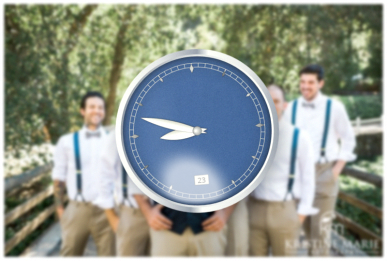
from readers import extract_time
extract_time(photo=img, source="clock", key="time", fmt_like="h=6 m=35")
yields h=8 m=48
